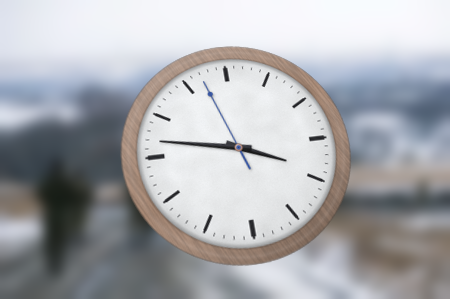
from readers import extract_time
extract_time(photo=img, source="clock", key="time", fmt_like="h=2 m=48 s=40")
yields h=3 m=46 s=57
